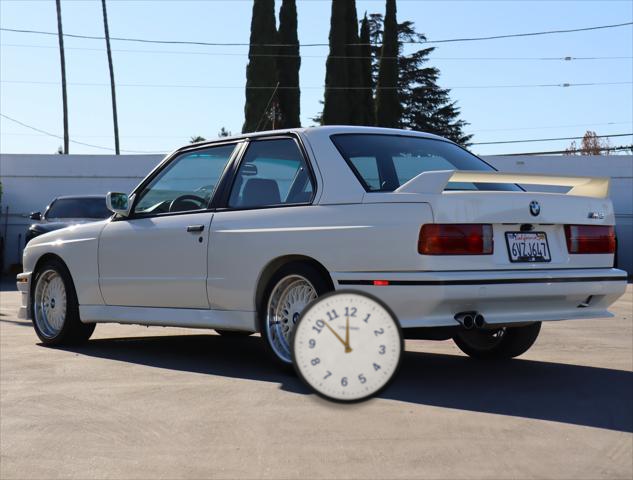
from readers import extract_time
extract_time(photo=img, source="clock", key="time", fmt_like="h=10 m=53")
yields h=11 m=52
